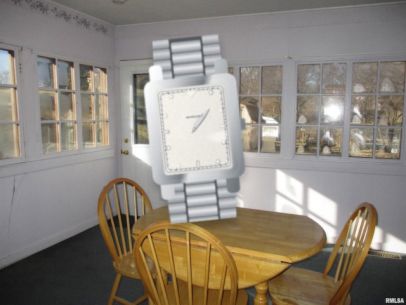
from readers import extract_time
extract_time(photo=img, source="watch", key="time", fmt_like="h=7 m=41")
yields h=1 m=7
